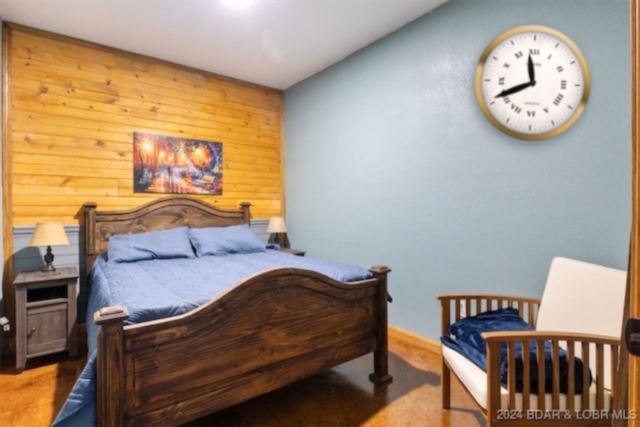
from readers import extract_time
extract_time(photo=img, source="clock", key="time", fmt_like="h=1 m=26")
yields h=11 m=41
